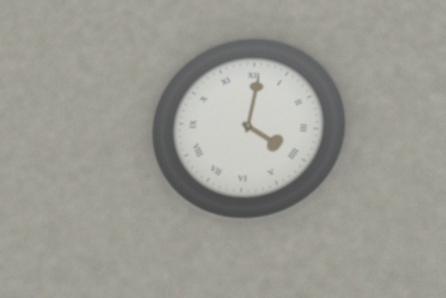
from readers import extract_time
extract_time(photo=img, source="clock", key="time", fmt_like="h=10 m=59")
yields h=4 m=1
